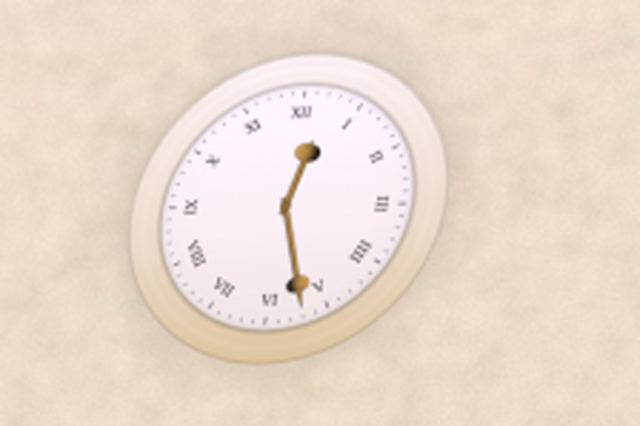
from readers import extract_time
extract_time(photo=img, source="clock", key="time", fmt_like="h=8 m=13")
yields h=12 m=27
